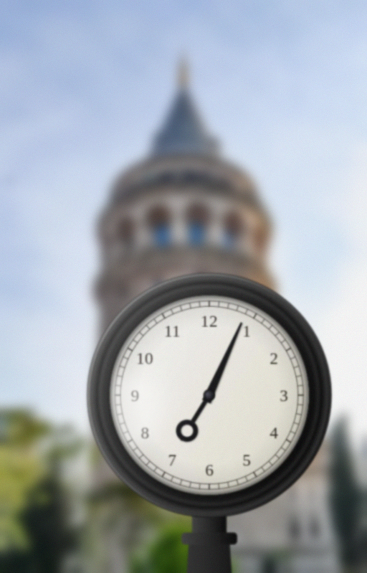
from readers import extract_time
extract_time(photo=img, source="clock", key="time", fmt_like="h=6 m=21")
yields h=7 m=4
